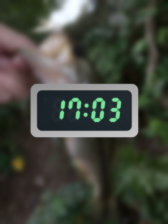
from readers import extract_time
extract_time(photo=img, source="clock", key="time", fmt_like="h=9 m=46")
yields h=17 m=3
